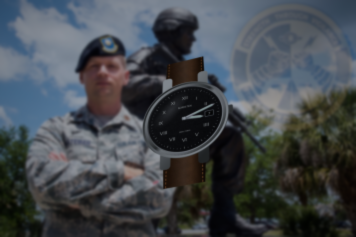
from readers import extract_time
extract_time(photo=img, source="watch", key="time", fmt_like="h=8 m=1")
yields h=3 m=12
